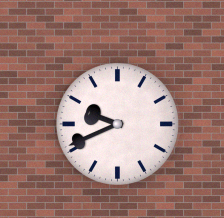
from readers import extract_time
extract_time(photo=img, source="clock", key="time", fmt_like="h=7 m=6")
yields h=9 m=41
